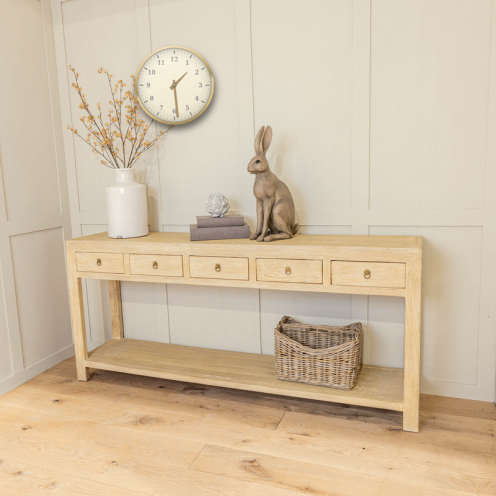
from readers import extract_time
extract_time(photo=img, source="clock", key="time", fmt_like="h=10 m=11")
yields h=1 m=29
